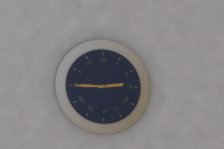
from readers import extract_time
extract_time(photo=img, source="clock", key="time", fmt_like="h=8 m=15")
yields h=2 m=45
